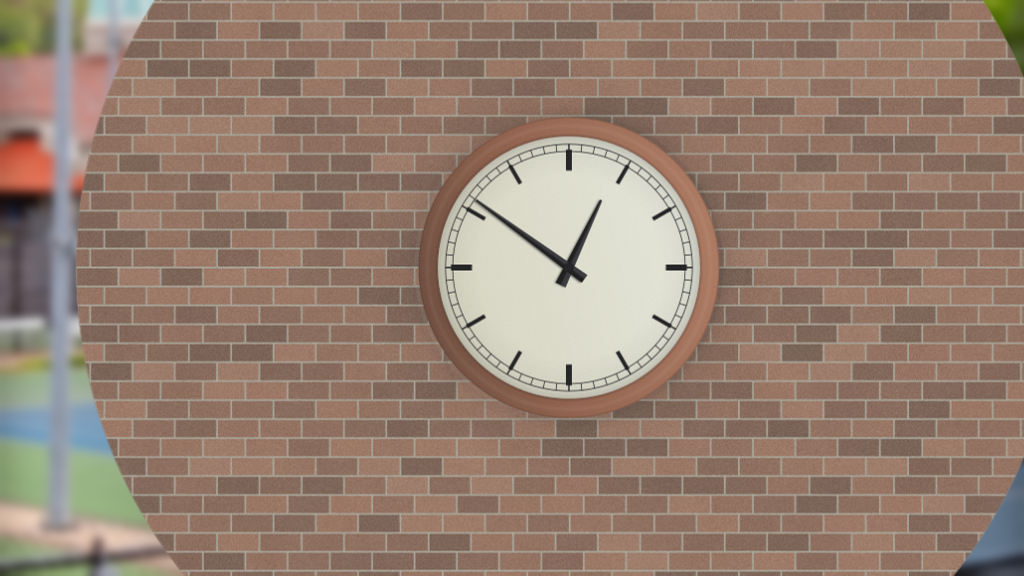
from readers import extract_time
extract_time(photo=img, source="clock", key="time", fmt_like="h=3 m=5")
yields h=12 m=51
